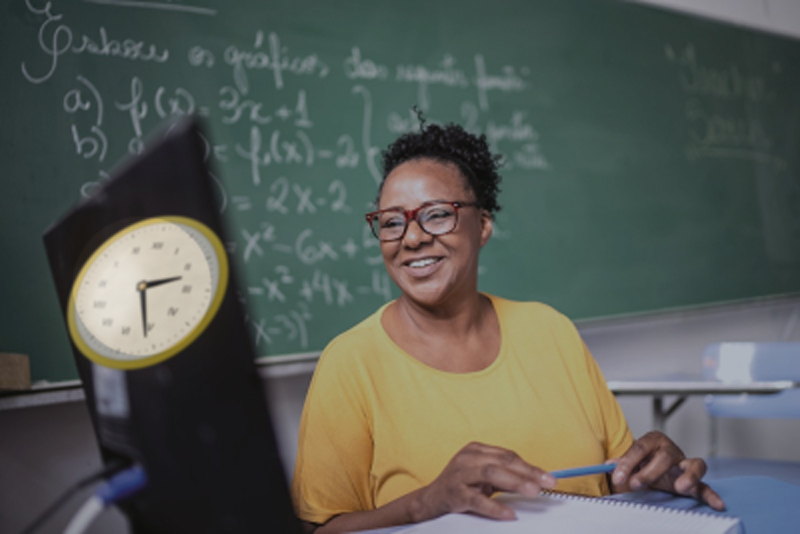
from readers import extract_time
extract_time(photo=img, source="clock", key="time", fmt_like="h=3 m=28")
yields h=2 m=26
